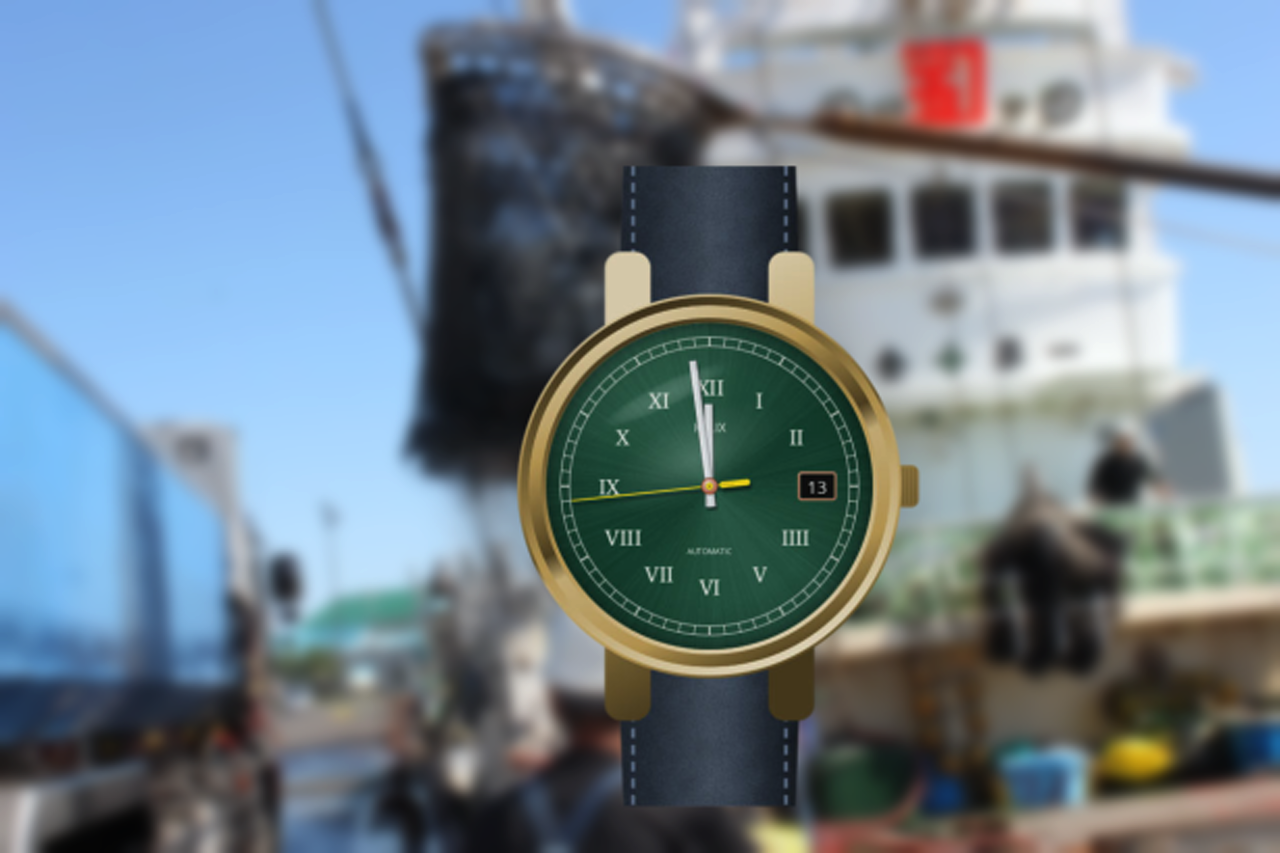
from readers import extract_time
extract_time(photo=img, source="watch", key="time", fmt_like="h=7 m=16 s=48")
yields h=11 m=58 s=44
